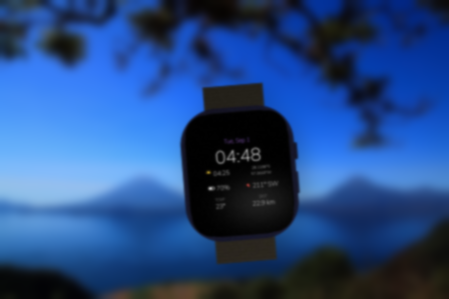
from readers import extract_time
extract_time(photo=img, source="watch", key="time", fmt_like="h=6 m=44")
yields h=4 m=48
